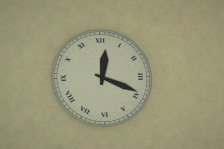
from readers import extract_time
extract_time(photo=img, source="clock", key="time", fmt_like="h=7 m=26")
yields h=12 m=19
